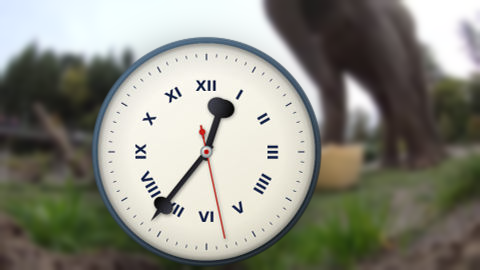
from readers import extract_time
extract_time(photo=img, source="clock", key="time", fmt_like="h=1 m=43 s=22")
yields h=12 m=36 s=28
